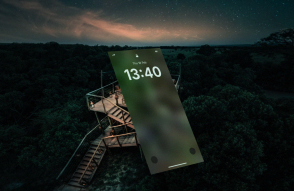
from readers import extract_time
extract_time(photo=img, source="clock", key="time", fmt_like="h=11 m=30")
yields h=13 m=40
